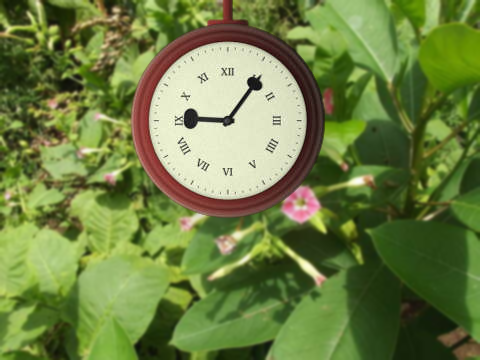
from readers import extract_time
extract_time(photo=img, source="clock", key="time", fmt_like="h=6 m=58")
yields h=9 m=6
